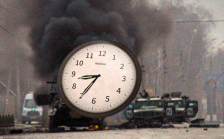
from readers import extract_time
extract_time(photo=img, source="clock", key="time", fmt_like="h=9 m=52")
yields h=8 m=35
